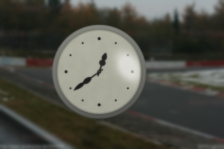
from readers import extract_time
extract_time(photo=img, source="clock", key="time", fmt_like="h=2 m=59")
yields h=12 m=39
